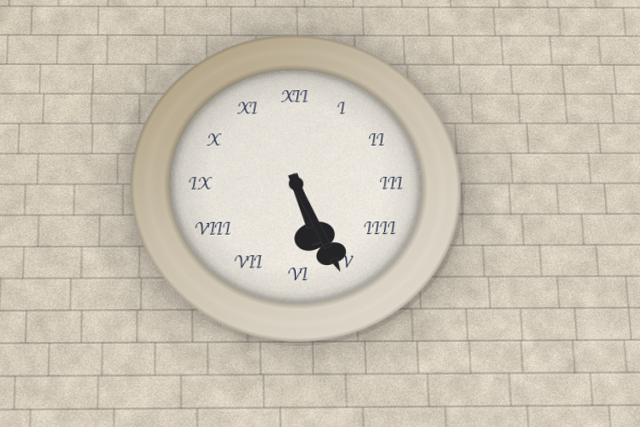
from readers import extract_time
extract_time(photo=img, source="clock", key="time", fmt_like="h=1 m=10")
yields h=5 m=26
